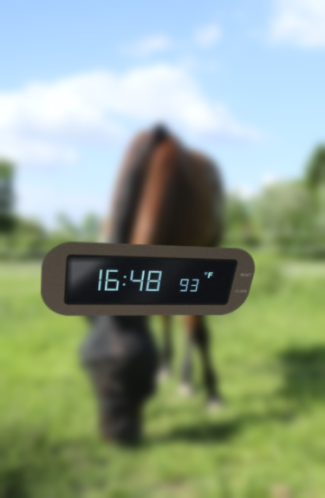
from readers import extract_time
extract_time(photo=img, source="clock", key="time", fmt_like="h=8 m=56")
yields h=16 m=48
